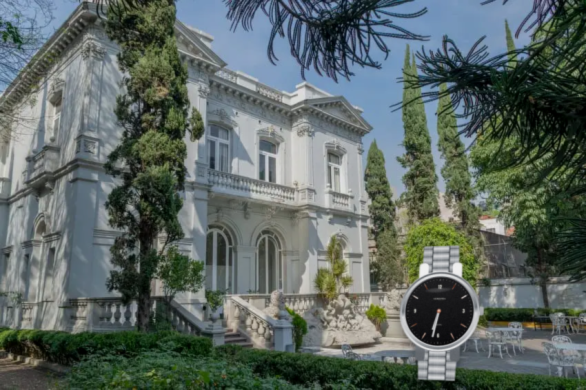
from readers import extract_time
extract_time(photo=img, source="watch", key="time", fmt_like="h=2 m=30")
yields h=6 m=32
